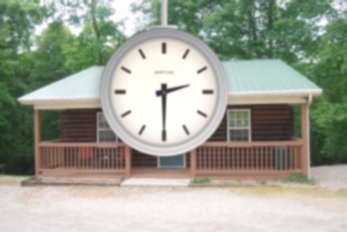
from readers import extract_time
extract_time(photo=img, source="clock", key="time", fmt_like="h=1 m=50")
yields h=2 m=30
